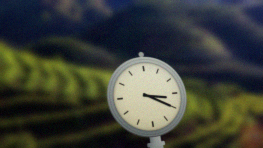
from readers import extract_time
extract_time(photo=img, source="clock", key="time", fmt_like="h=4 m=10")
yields h=3 m=20
